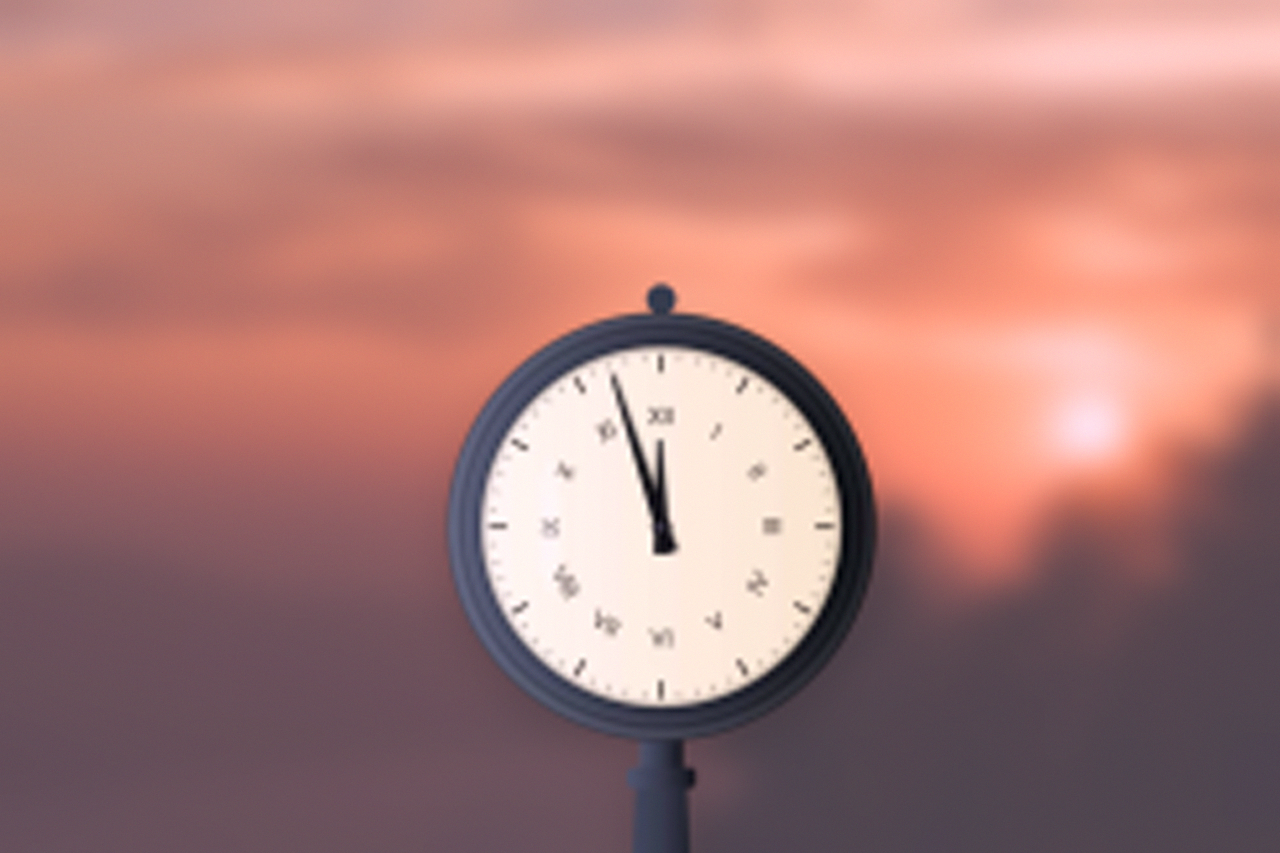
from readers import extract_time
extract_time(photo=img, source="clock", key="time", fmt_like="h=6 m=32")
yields h=11 m=57
